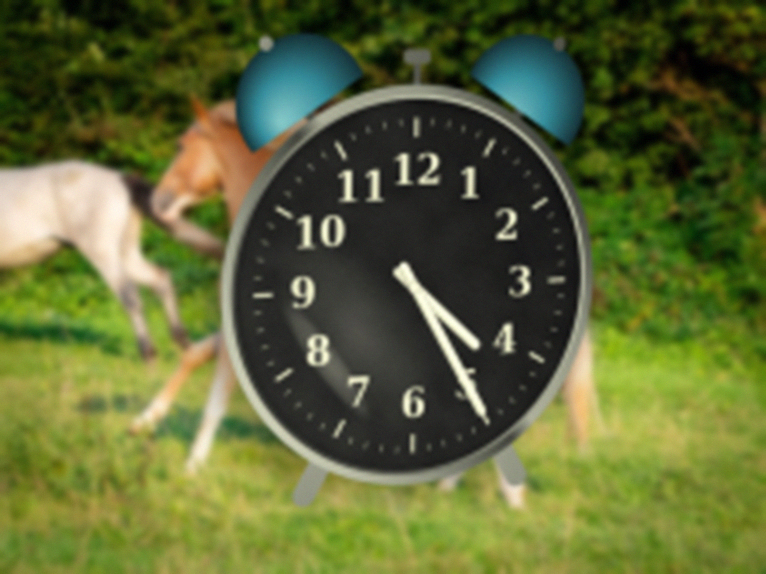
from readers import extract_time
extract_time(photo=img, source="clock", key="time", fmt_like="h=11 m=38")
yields h=4 m=25
